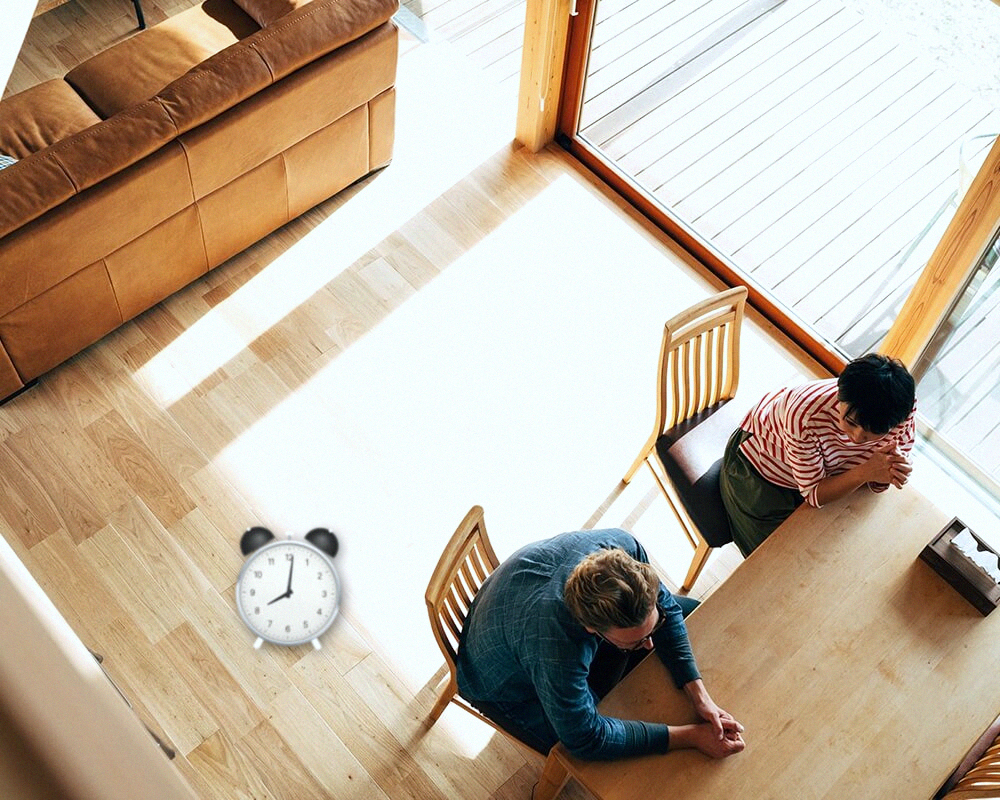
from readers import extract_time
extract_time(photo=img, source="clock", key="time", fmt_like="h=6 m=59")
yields h=8 m=1
